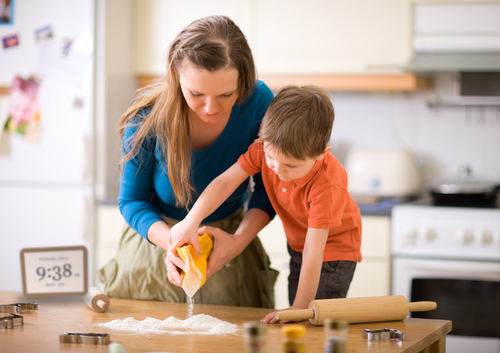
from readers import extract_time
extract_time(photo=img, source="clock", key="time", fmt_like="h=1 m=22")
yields h=9 m=38
